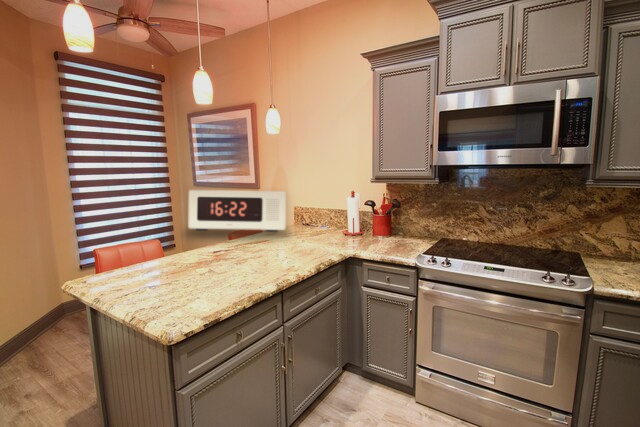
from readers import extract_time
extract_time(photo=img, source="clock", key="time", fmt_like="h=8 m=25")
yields h=16 m=22
